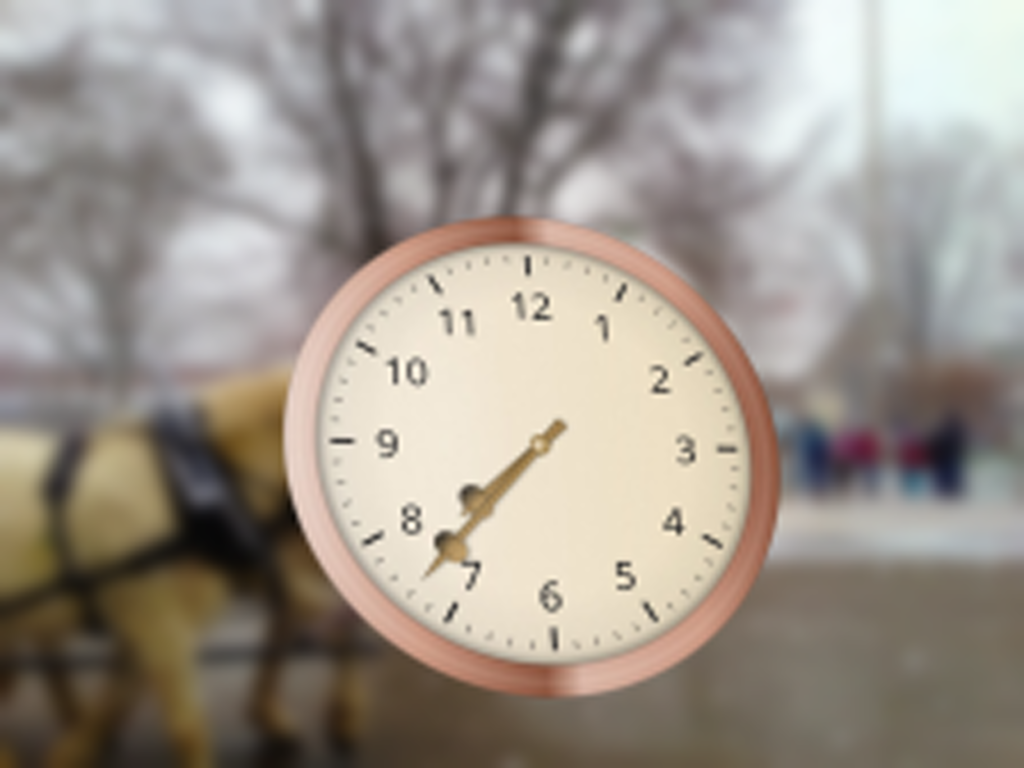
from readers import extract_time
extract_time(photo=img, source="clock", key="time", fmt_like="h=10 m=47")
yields h=7 m=37
